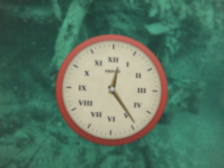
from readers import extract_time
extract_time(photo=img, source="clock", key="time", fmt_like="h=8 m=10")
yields h=12 m=24
